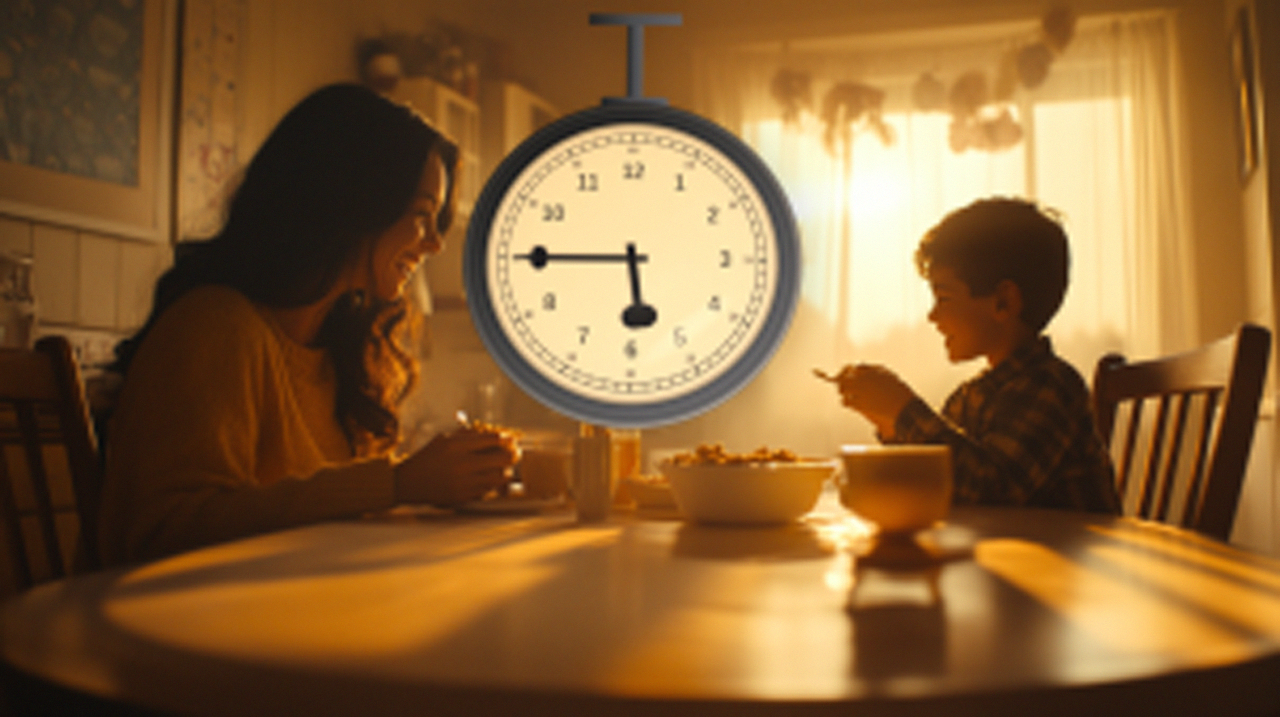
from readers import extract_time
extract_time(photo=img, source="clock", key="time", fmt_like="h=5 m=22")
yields h=5 m=45
